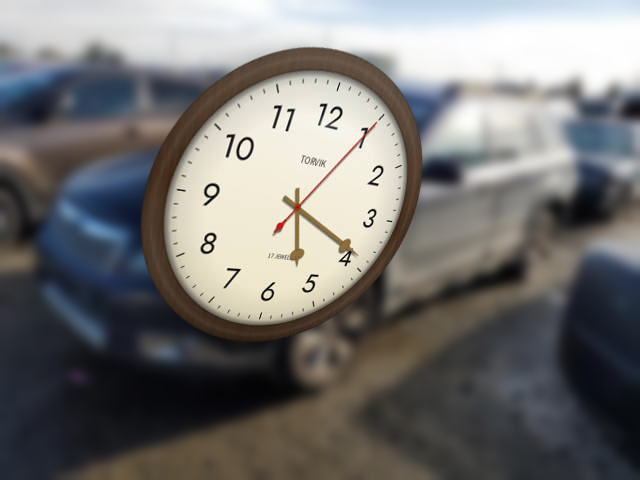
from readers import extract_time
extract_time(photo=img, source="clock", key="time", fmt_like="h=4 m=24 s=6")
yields h=5 m=19 s=5
